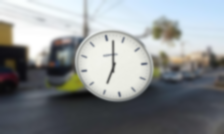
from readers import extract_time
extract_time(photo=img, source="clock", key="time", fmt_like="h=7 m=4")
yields h=7 m=2
